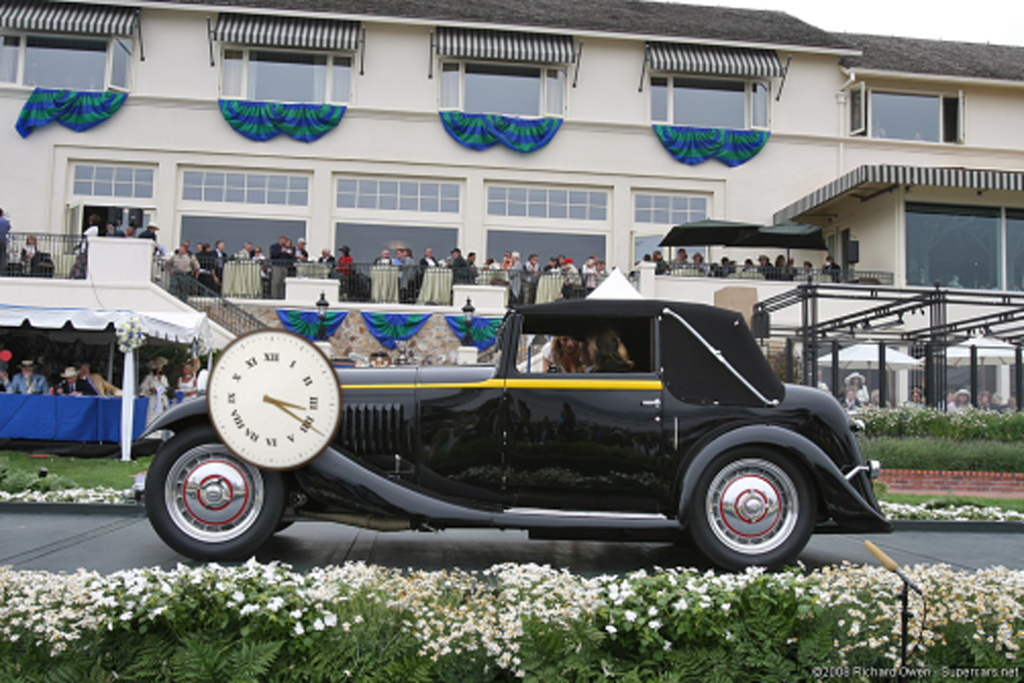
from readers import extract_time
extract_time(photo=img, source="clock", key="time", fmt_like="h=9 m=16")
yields h=3 m=20
